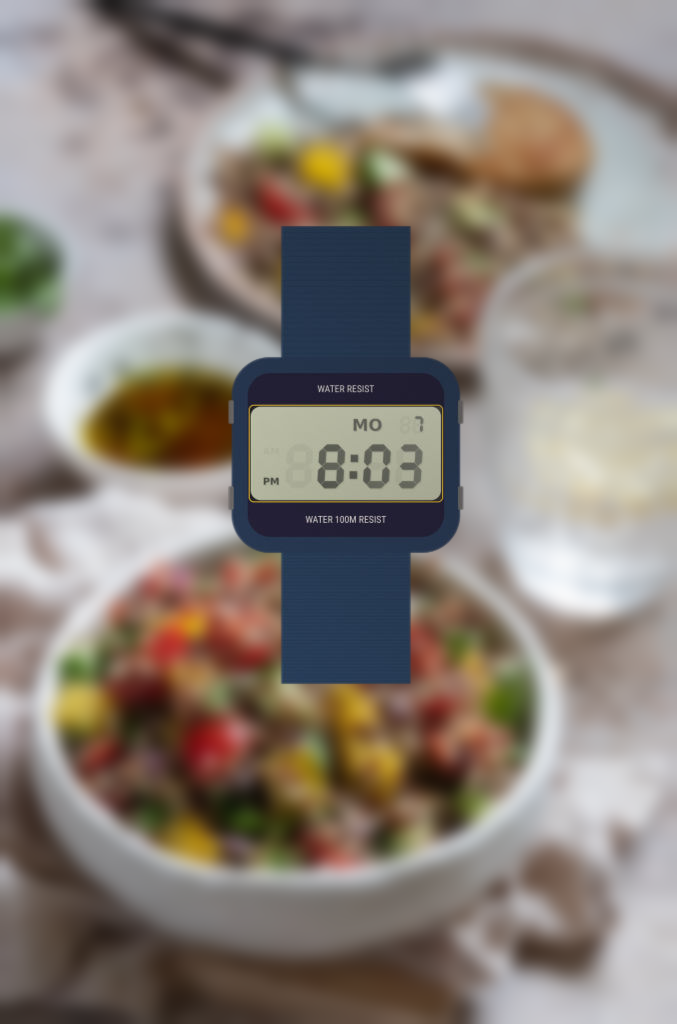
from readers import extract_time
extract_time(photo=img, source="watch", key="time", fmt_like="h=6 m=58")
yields h=8 m=3
